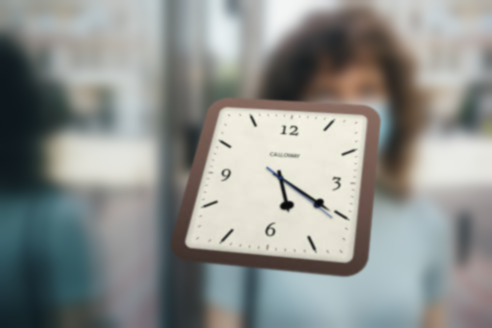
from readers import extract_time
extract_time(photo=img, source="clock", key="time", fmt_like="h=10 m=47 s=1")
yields h=5 m=20 s=21
